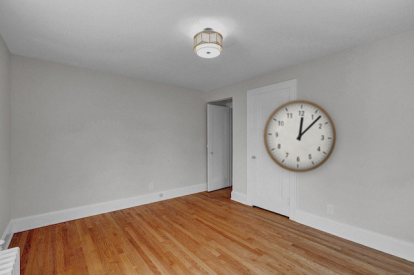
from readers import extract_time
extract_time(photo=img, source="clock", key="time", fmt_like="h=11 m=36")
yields h=12 m=7
